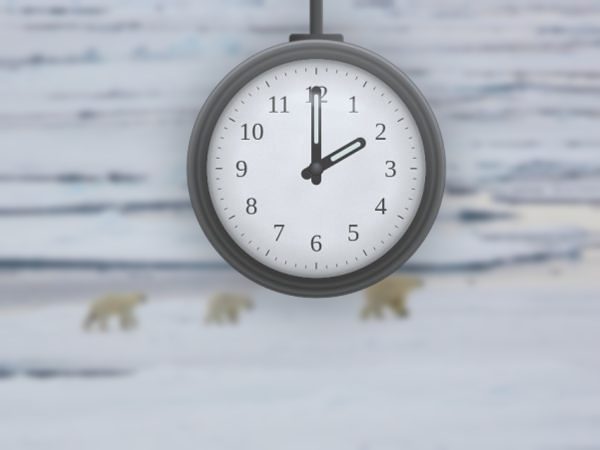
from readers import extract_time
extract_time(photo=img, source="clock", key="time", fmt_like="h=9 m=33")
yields h=2 m=0
